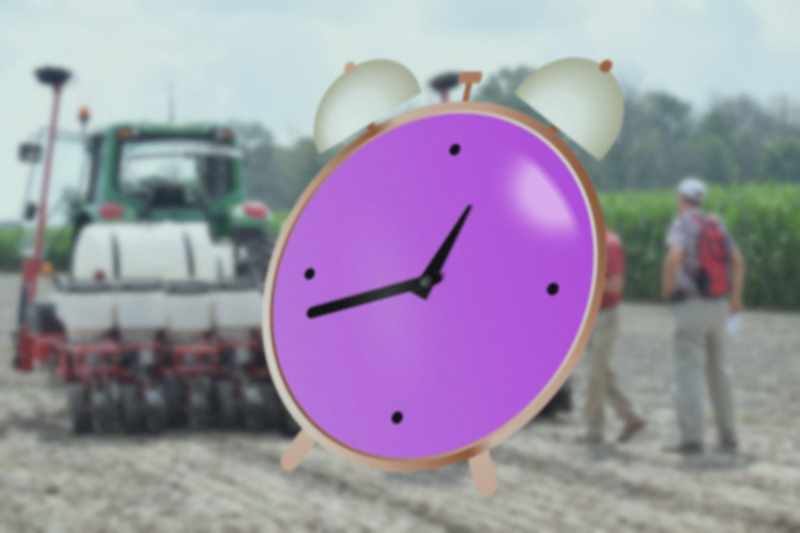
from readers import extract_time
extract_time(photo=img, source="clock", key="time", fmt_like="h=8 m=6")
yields h=12 m=42
